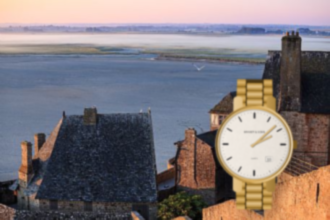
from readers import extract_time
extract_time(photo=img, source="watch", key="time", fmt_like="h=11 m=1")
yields h=2 m=8
